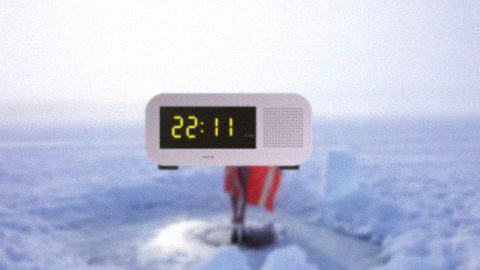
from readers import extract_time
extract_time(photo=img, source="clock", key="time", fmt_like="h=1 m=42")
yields h=22 m=11
